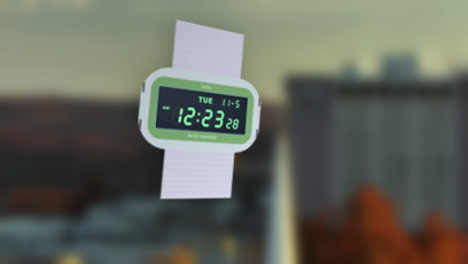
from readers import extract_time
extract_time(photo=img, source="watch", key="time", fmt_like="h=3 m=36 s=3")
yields h=12 m=23 s=28
